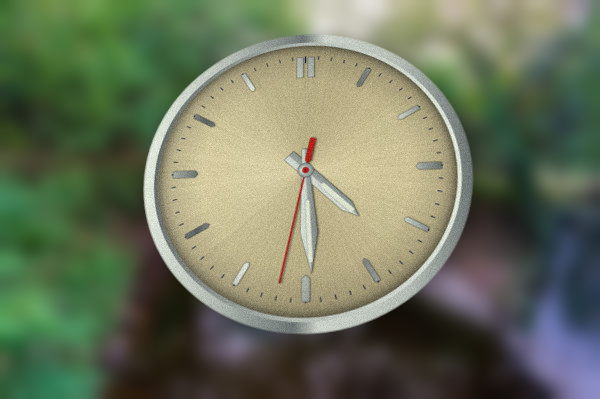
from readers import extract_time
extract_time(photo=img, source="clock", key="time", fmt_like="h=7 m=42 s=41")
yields h=4 m=29 s=32
